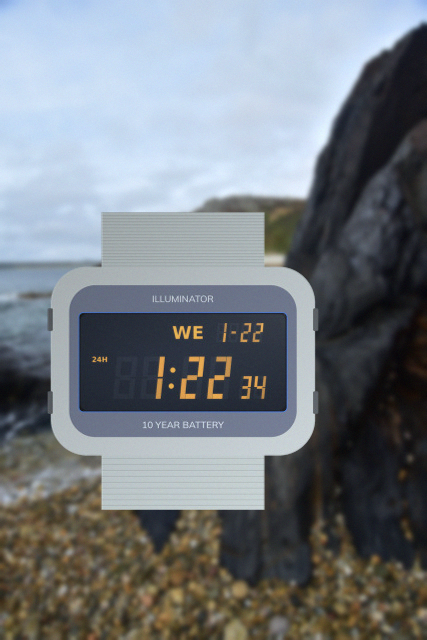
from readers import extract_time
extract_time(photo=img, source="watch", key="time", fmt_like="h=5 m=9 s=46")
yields h=1 m=22 s=34
